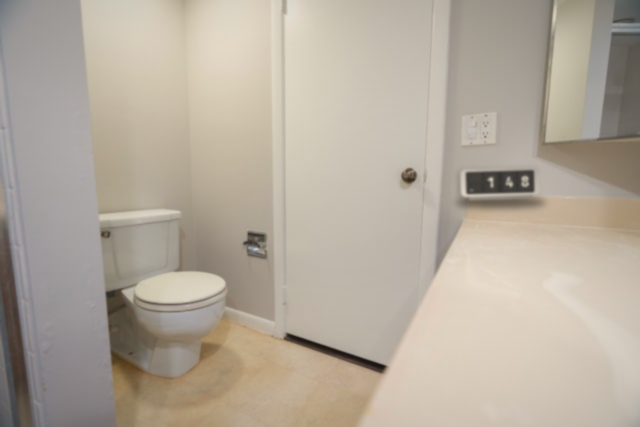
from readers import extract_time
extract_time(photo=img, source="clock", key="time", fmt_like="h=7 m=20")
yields h=1 m=48
